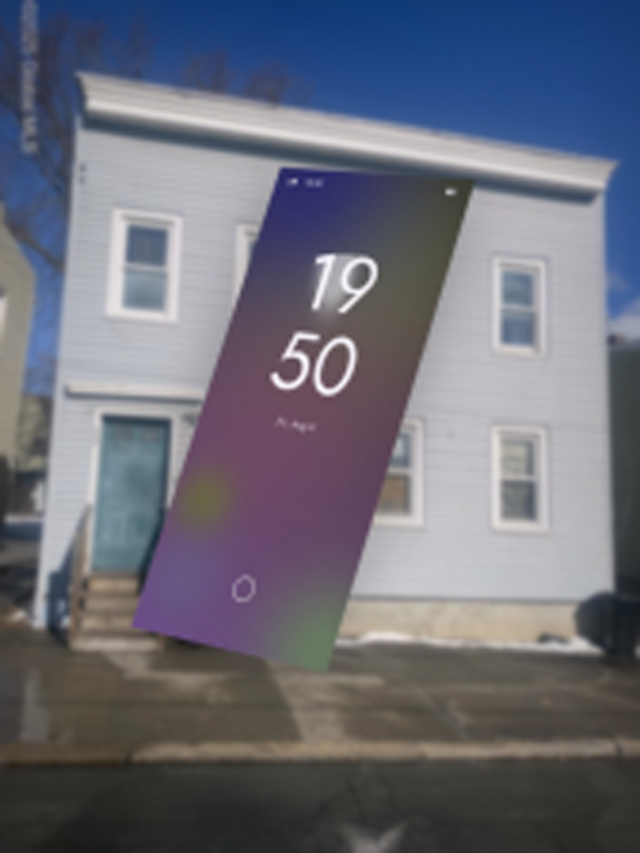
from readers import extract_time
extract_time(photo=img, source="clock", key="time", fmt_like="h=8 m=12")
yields h=19 m=50
